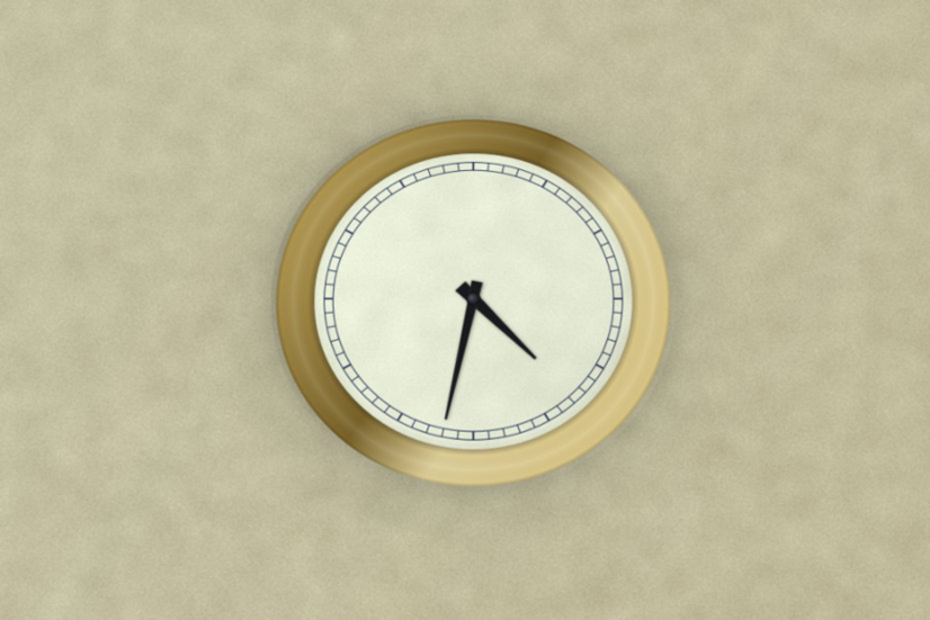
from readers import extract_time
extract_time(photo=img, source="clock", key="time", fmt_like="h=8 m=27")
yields h=4 m=32
